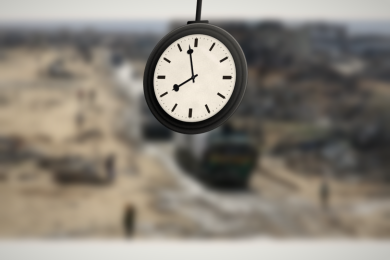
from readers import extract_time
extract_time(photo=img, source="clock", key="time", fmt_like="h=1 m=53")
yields h=7 m=58
